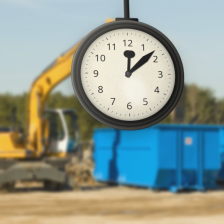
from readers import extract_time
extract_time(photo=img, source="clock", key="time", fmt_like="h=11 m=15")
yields h=12 m=8
